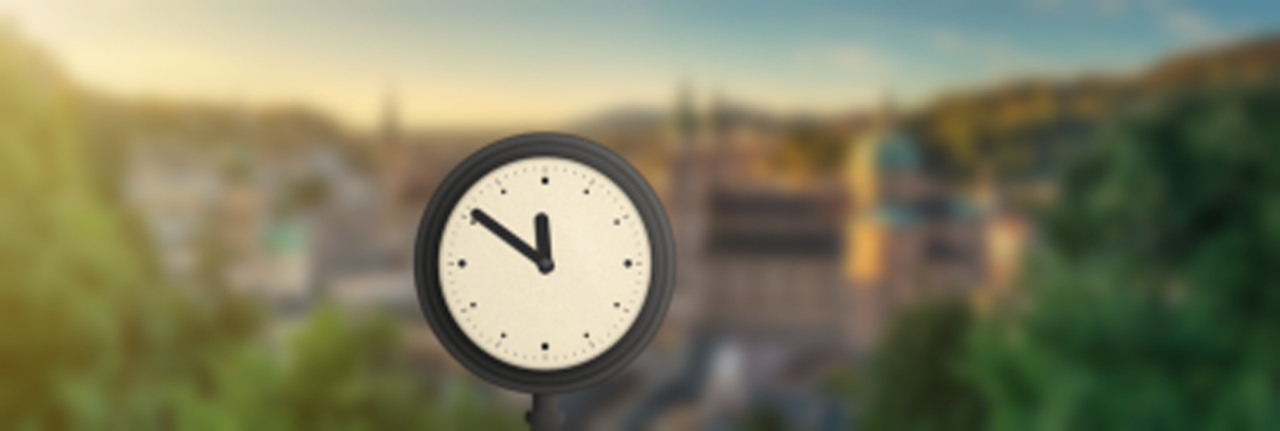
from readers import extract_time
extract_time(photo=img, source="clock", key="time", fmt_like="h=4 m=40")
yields h=11 m=51
